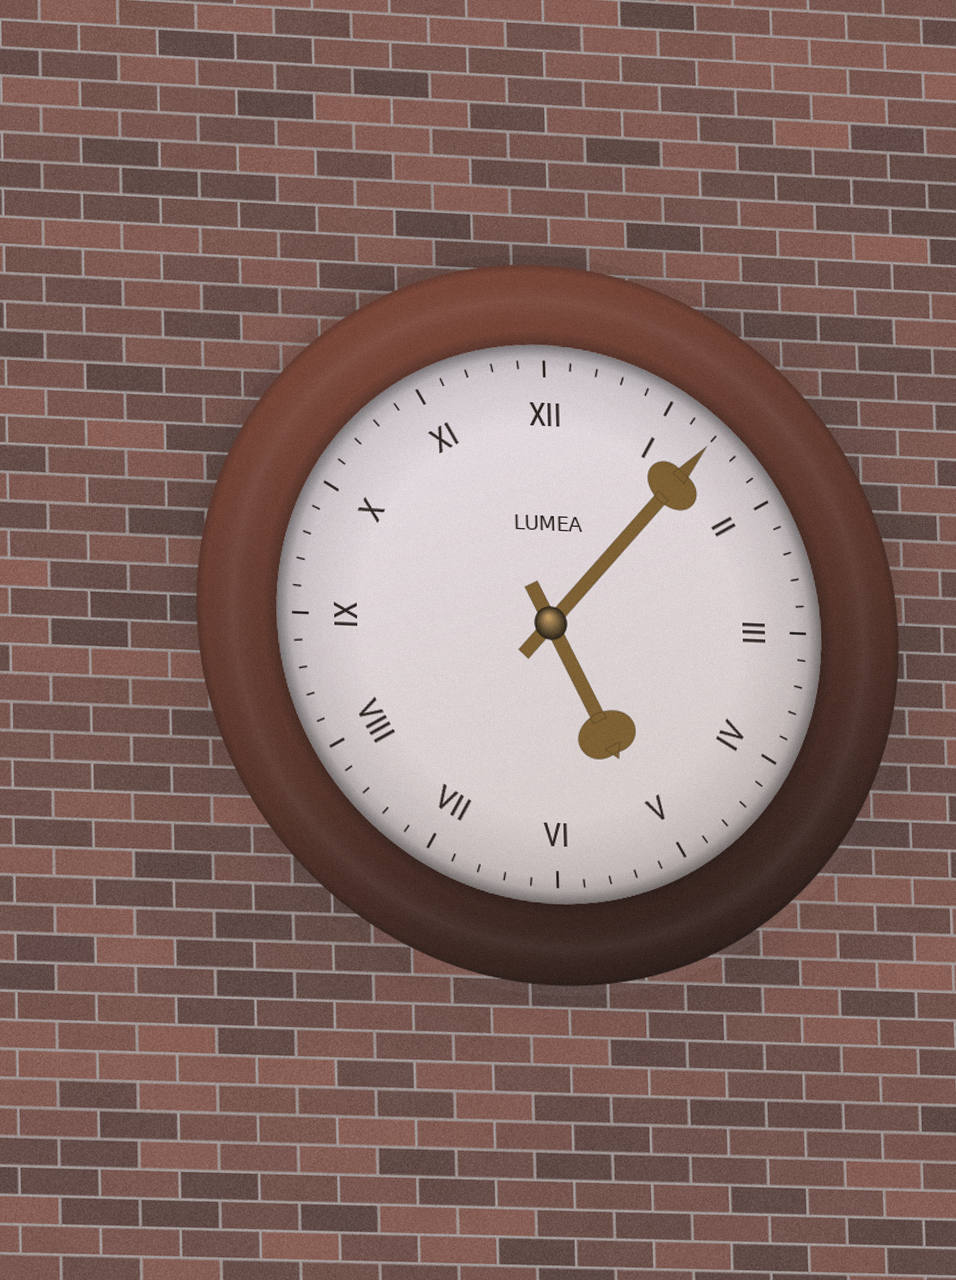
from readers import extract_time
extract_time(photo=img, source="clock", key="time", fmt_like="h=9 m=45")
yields h=5 m=7
